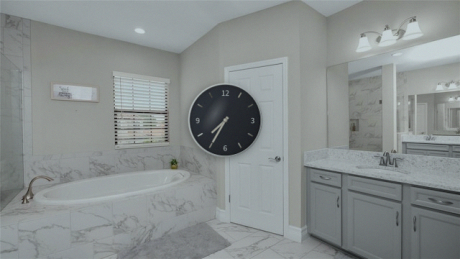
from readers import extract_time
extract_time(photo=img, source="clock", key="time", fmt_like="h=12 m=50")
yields h=7 m=35
